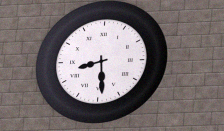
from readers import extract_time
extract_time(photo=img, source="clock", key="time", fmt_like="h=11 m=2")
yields h=8 m=29
